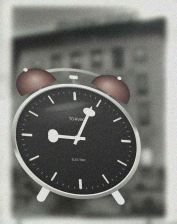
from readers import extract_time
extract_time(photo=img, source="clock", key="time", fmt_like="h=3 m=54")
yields h=9 m=4
